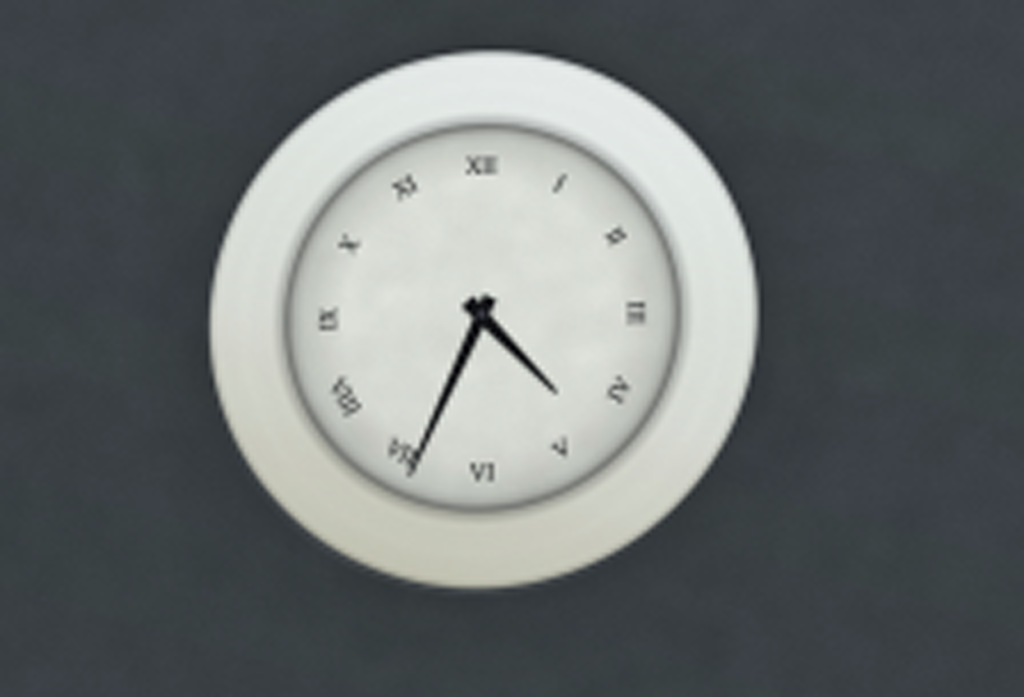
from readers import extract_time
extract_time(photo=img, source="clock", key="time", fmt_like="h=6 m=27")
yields h=4 m=34
